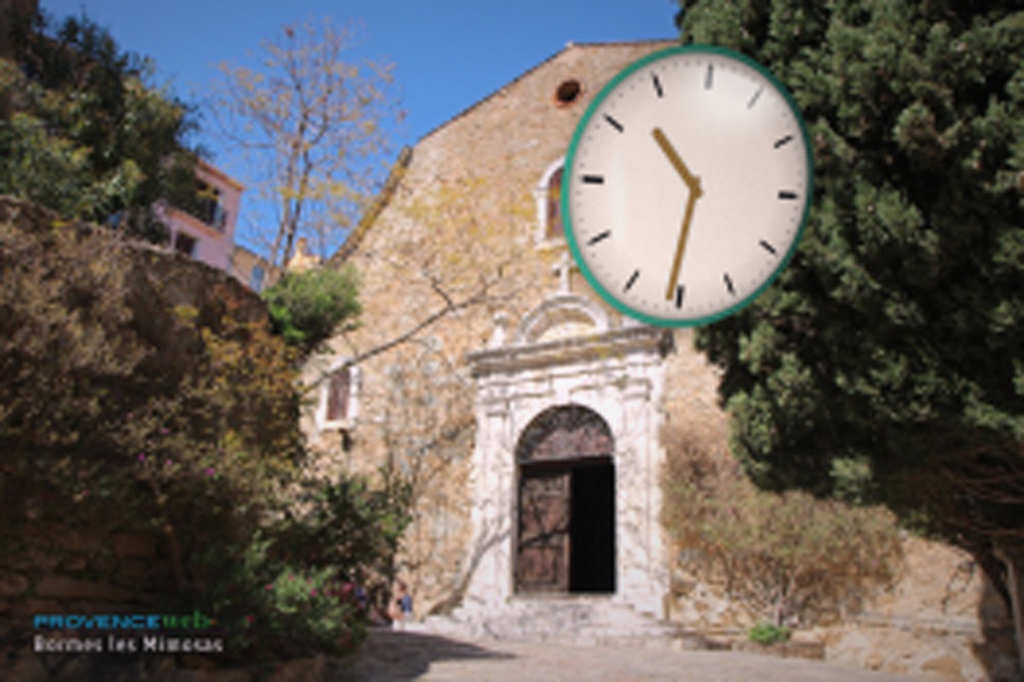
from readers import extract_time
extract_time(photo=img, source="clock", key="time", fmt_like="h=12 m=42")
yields h=10 m=31
